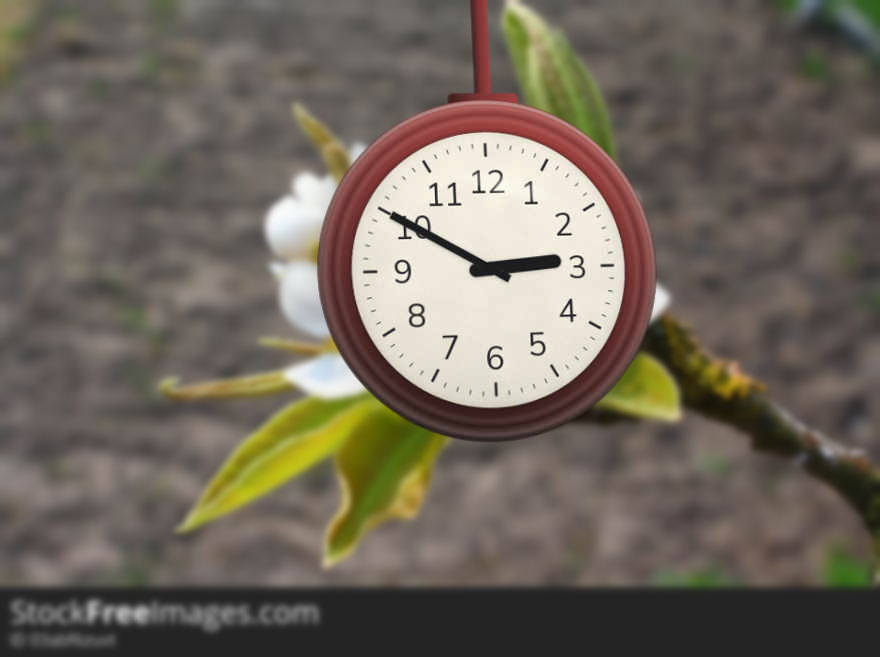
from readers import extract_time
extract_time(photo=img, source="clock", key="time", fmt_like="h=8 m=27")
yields h=2 m=50
